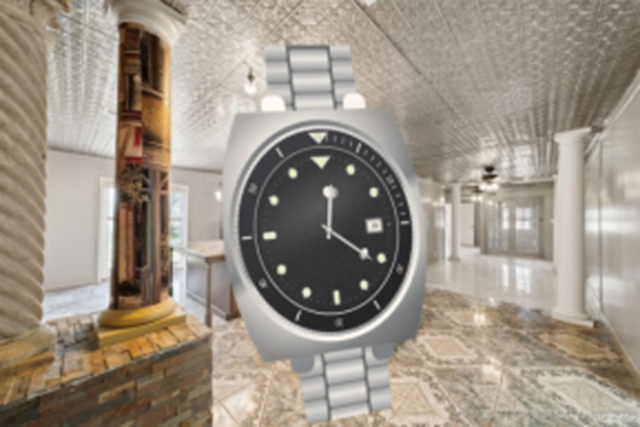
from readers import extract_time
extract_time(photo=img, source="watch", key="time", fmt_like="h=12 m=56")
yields h=12 m=21
